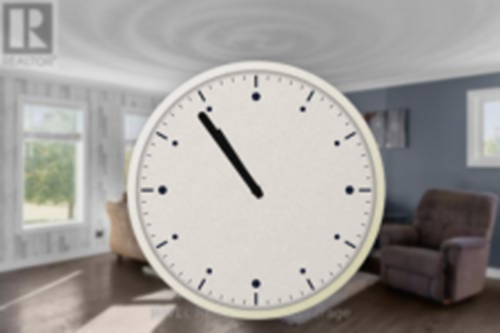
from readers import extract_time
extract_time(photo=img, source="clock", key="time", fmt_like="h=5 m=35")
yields h=10 m=54
